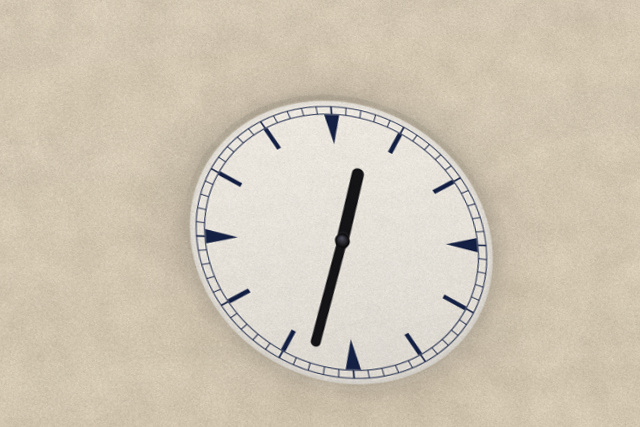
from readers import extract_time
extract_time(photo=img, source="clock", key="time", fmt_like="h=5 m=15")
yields h=12 m=33
